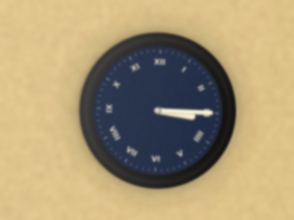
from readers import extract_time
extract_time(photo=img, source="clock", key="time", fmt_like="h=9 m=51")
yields h=3 m=15
